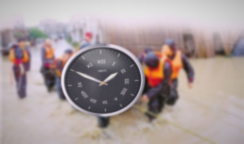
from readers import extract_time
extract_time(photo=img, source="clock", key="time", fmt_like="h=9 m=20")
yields h=1 m=50
